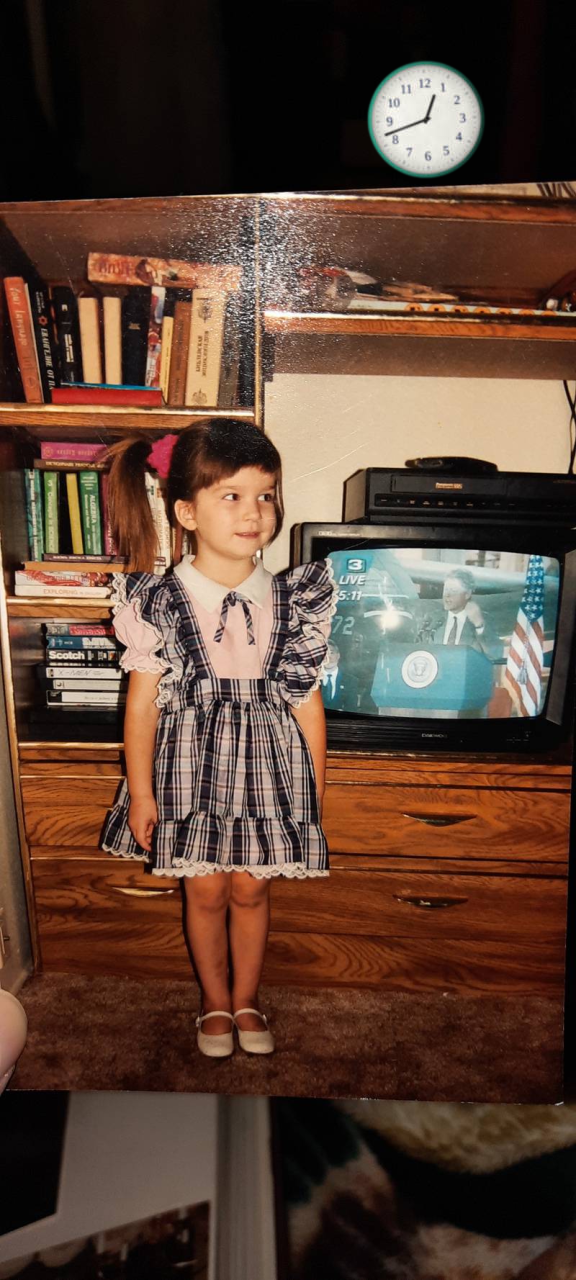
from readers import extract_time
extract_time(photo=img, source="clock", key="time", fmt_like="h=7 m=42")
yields h=12 m=42
